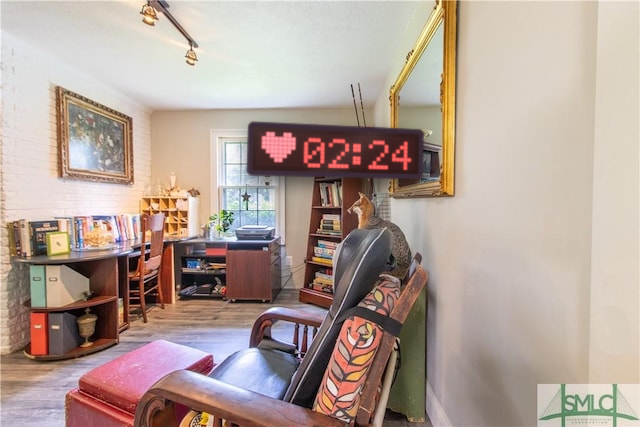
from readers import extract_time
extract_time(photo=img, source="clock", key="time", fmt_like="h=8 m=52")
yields h=2 m=24
